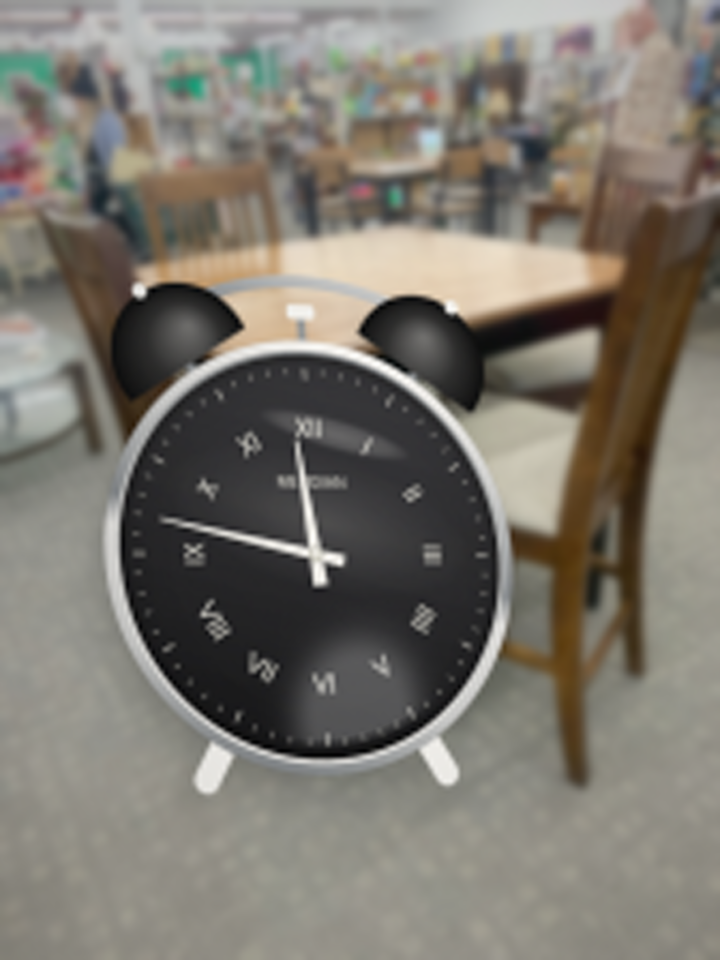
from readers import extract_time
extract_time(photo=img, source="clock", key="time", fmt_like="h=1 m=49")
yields h=11 m=47
